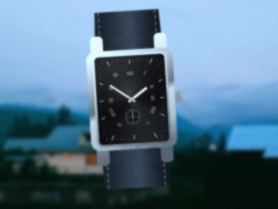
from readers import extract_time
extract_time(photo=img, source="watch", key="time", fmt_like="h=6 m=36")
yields h=1 m=51
